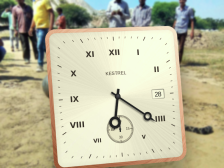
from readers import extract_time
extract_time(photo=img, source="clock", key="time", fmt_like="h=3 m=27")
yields h=6 m=21
